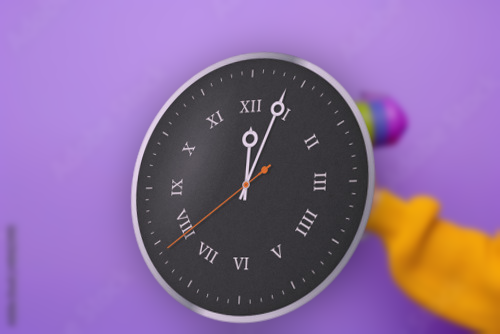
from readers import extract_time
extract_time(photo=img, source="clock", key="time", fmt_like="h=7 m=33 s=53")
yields h=12 m=3 s=39
